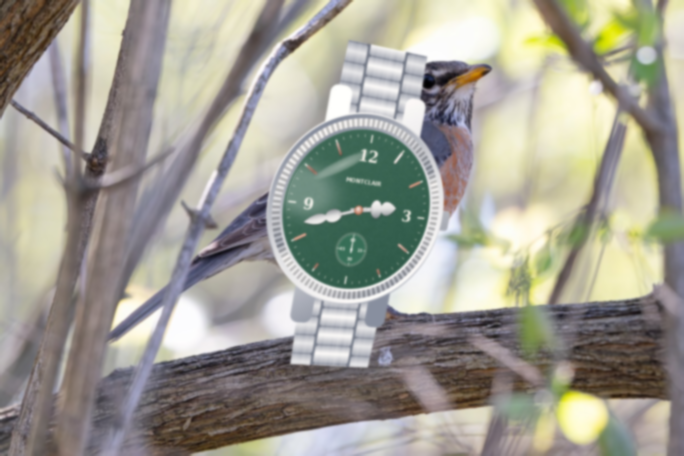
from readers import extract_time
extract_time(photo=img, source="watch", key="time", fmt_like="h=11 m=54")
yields h=2 m=42
